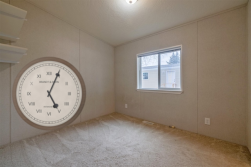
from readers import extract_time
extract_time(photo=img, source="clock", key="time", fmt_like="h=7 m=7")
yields h=5 m=4
